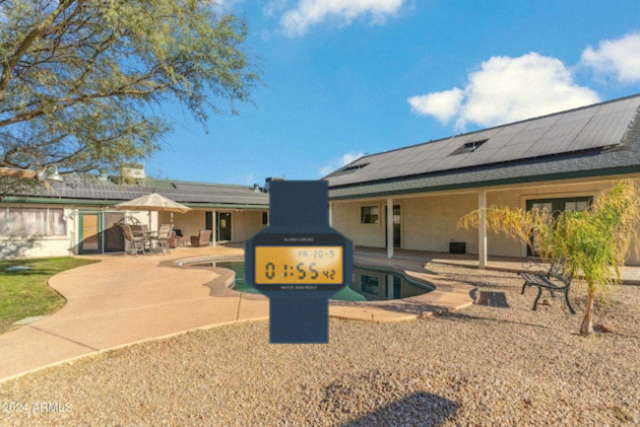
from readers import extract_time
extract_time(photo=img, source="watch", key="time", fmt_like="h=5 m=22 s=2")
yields h=1 m=55 s=42
